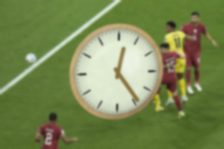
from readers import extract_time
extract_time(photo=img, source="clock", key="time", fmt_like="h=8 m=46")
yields h=12 m=24
